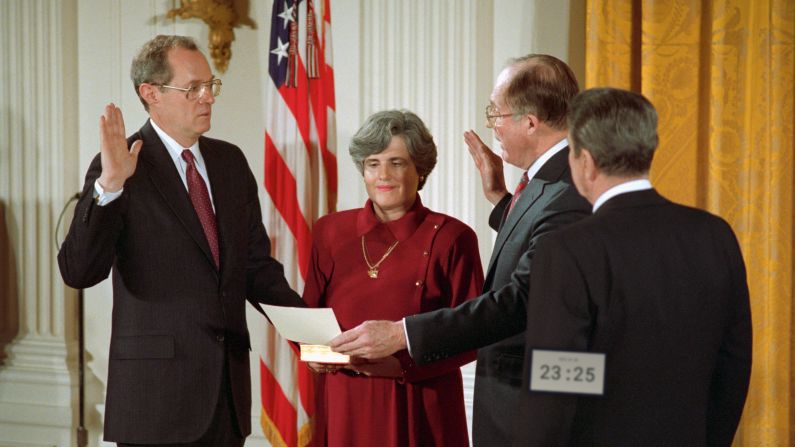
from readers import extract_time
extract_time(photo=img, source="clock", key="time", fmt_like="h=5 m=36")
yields h=23 m=25
